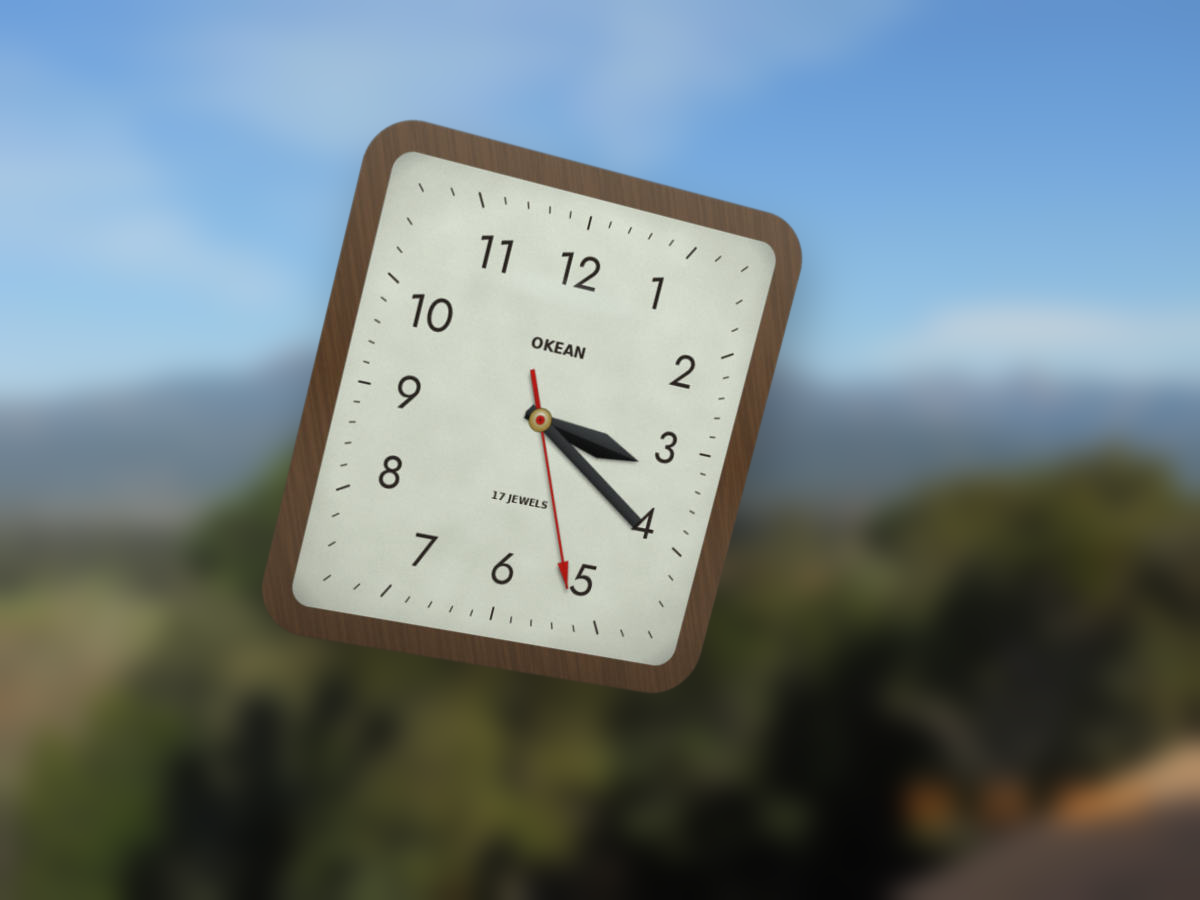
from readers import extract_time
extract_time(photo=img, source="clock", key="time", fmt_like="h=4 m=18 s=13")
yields h=3 m=20 s=26
